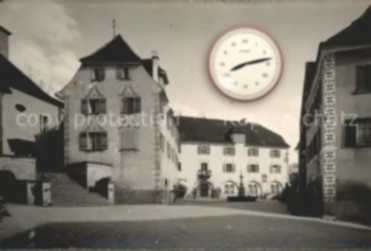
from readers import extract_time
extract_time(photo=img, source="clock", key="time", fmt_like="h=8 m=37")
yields h=8 m=13
